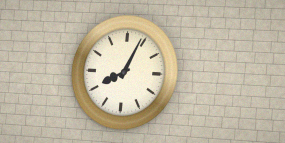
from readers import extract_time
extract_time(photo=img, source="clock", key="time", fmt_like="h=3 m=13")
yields h=8 m=4
